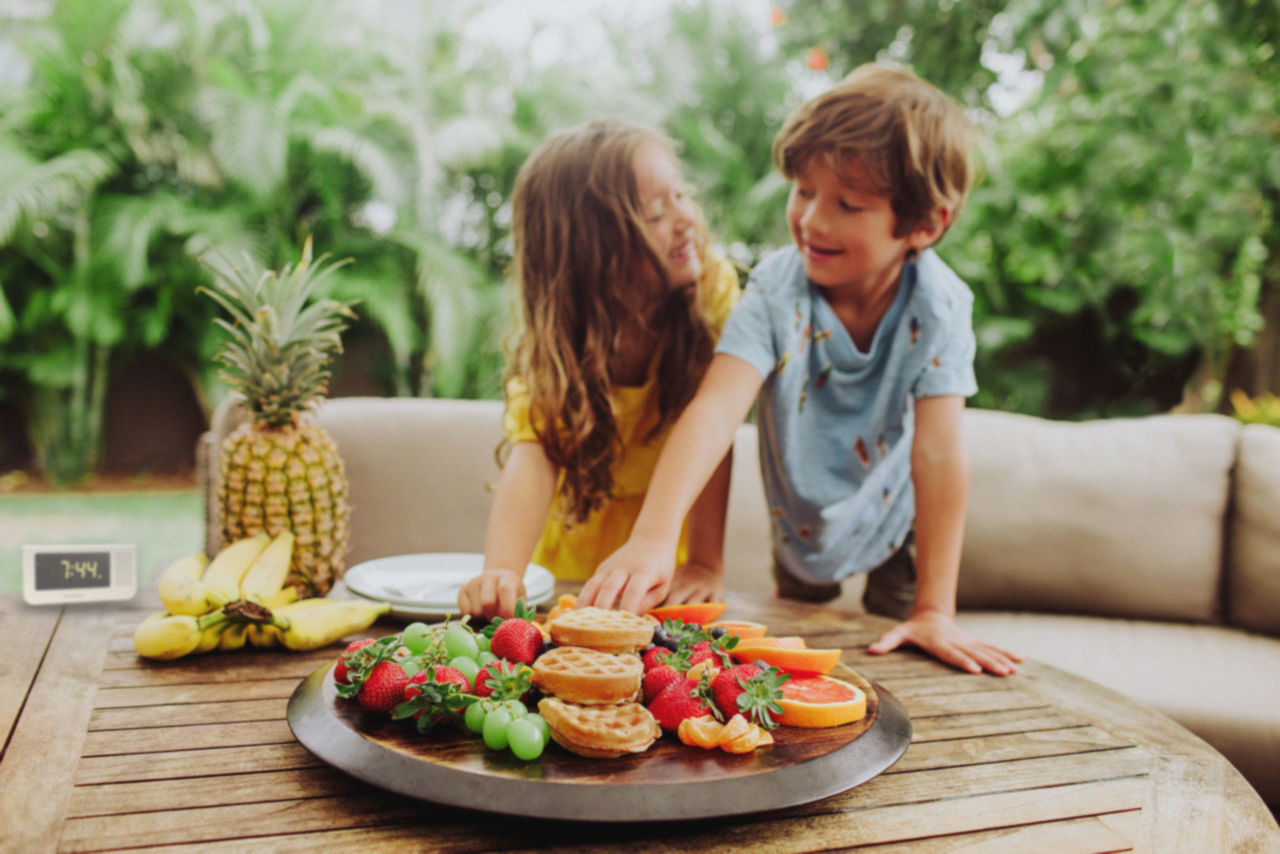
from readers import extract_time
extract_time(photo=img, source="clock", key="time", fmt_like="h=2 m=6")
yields h=7 m=44
